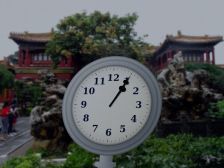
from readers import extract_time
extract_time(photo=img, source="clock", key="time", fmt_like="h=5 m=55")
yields h=1 m=5
